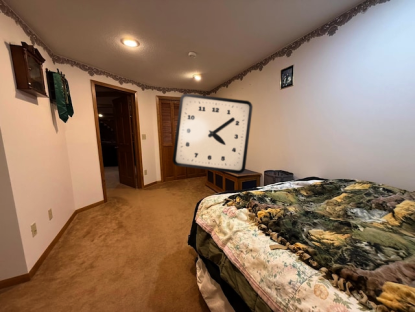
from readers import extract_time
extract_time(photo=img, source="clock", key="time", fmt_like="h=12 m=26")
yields h=4 m=8
